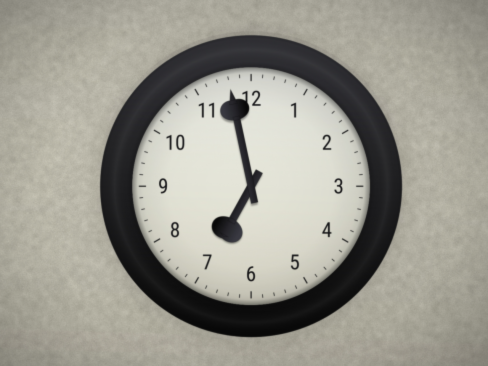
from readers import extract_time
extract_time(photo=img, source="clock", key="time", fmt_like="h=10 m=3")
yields h=6 m=58
